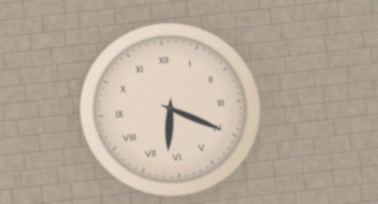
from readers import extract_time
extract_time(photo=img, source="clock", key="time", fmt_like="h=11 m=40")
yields h=6 m=20
